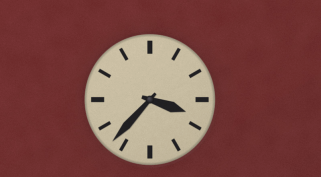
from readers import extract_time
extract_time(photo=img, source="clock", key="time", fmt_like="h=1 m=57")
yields h=3 m=37
